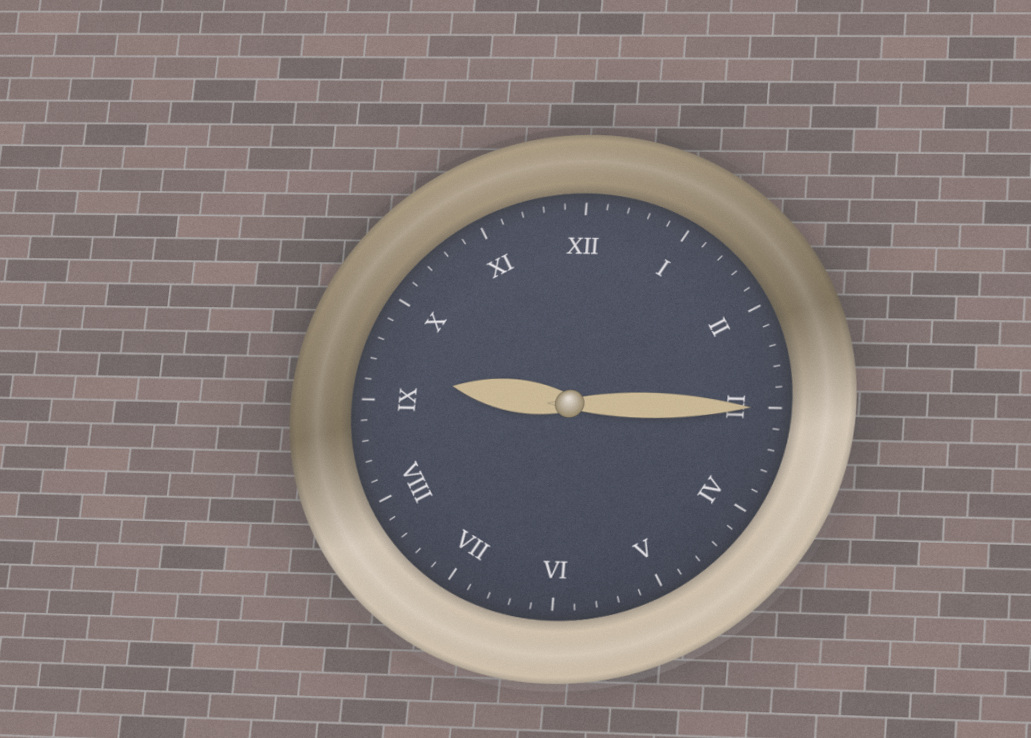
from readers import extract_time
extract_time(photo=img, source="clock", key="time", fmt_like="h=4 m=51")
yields h=9 m=15
